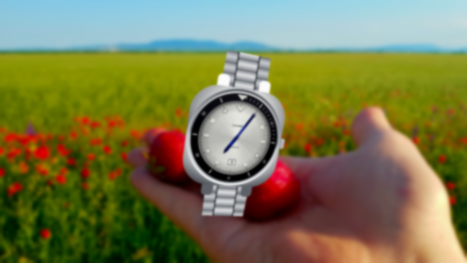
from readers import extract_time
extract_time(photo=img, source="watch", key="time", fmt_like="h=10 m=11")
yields h=7 m=5
